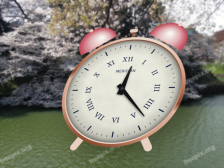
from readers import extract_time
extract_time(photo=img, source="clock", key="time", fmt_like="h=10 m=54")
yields h=12 m=23
